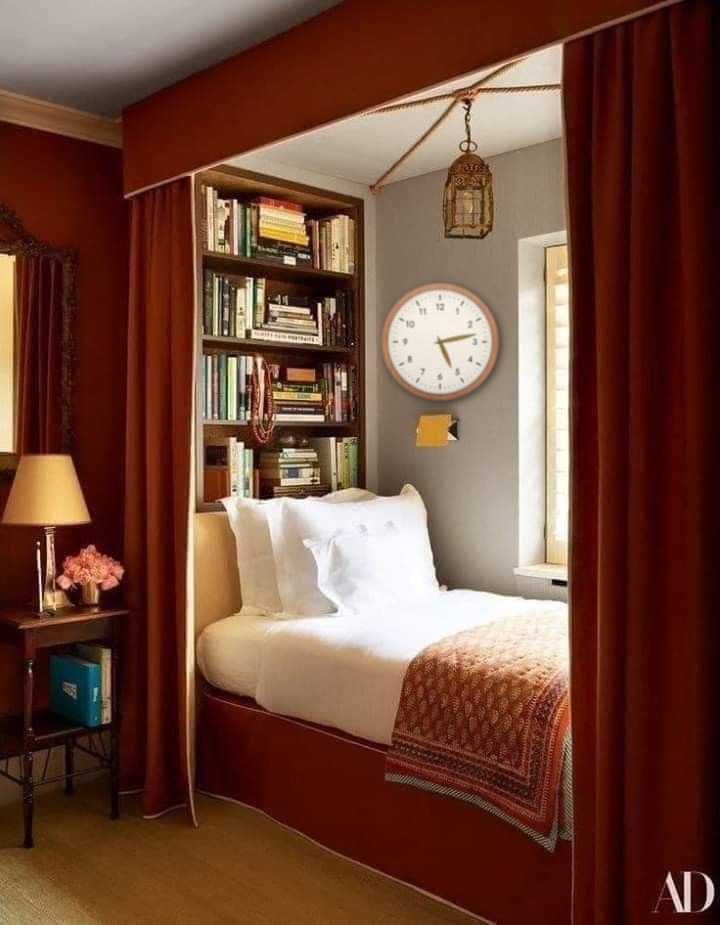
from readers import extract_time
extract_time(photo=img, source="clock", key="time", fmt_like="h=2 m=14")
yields h=5 m=13
